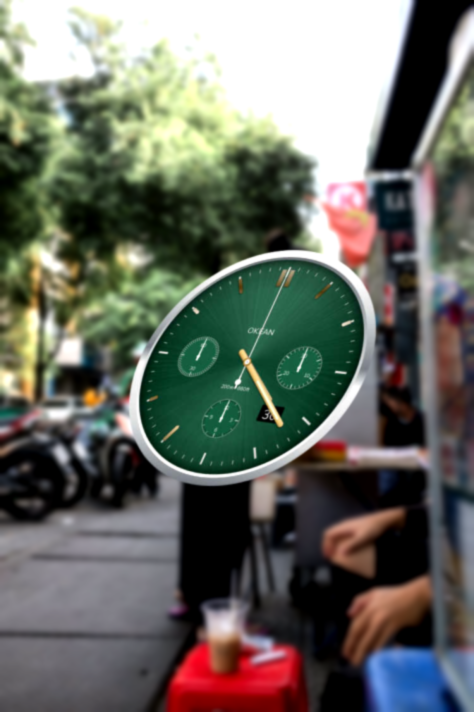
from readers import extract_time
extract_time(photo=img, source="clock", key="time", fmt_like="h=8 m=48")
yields h=4 m=22
